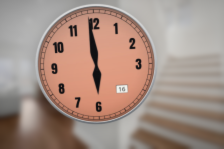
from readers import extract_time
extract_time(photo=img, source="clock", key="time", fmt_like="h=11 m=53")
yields h=5 m=59
